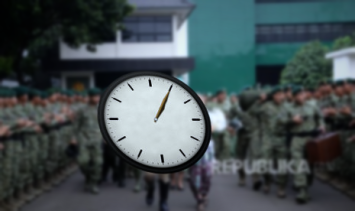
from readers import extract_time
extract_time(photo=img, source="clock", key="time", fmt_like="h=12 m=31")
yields h=1 m=5
